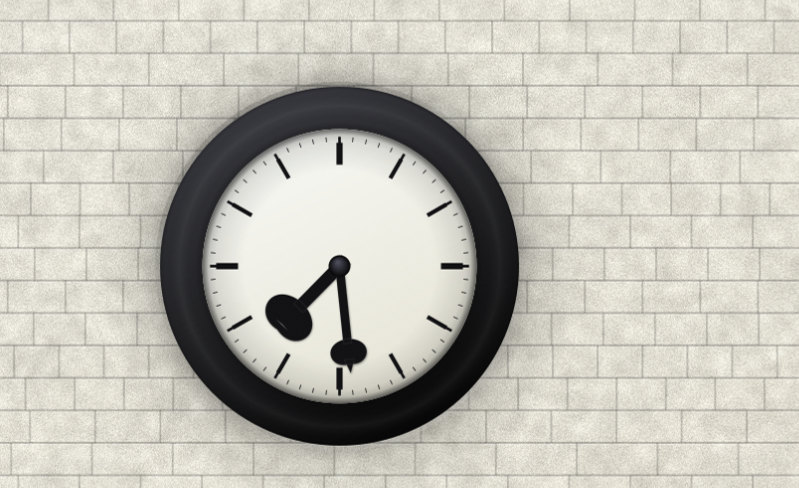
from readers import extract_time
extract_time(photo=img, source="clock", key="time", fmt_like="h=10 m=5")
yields h=7 m=29
